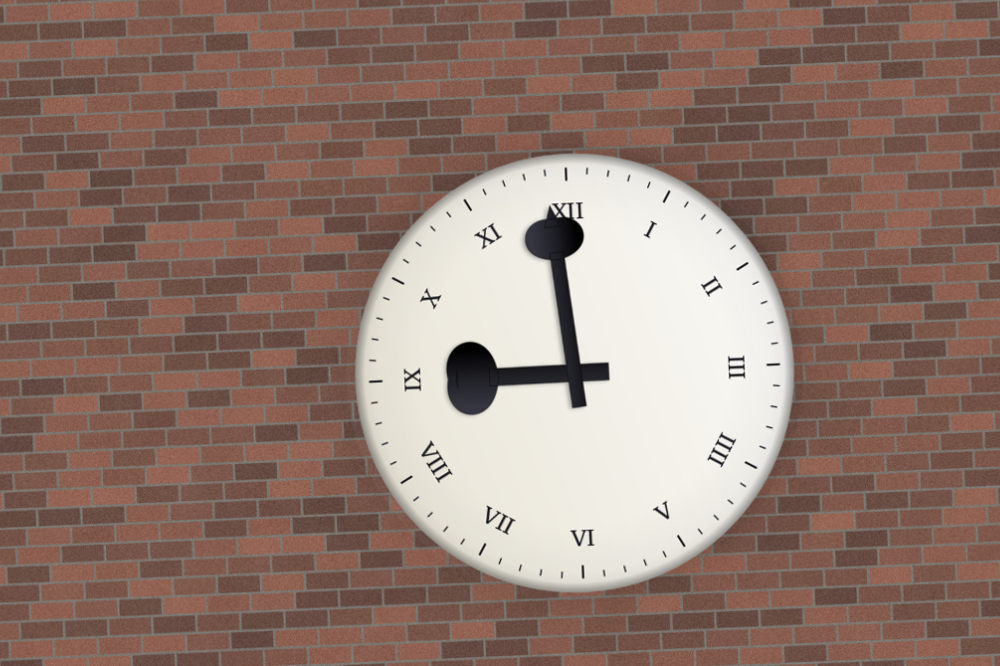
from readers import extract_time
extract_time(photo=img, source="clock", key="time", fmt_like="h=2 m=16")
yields h=8 m=59
